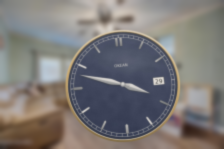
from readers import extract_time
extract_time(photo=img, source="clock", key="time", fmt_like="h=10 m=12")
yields h=3 m=48
